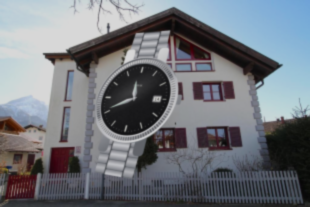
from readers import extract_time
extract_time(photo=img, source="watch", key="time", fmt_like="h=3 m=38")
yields h=11 m=41
